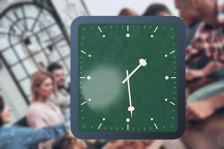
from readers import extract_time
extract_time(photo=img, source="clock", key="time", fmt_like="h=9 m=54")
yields h=1 m=29
